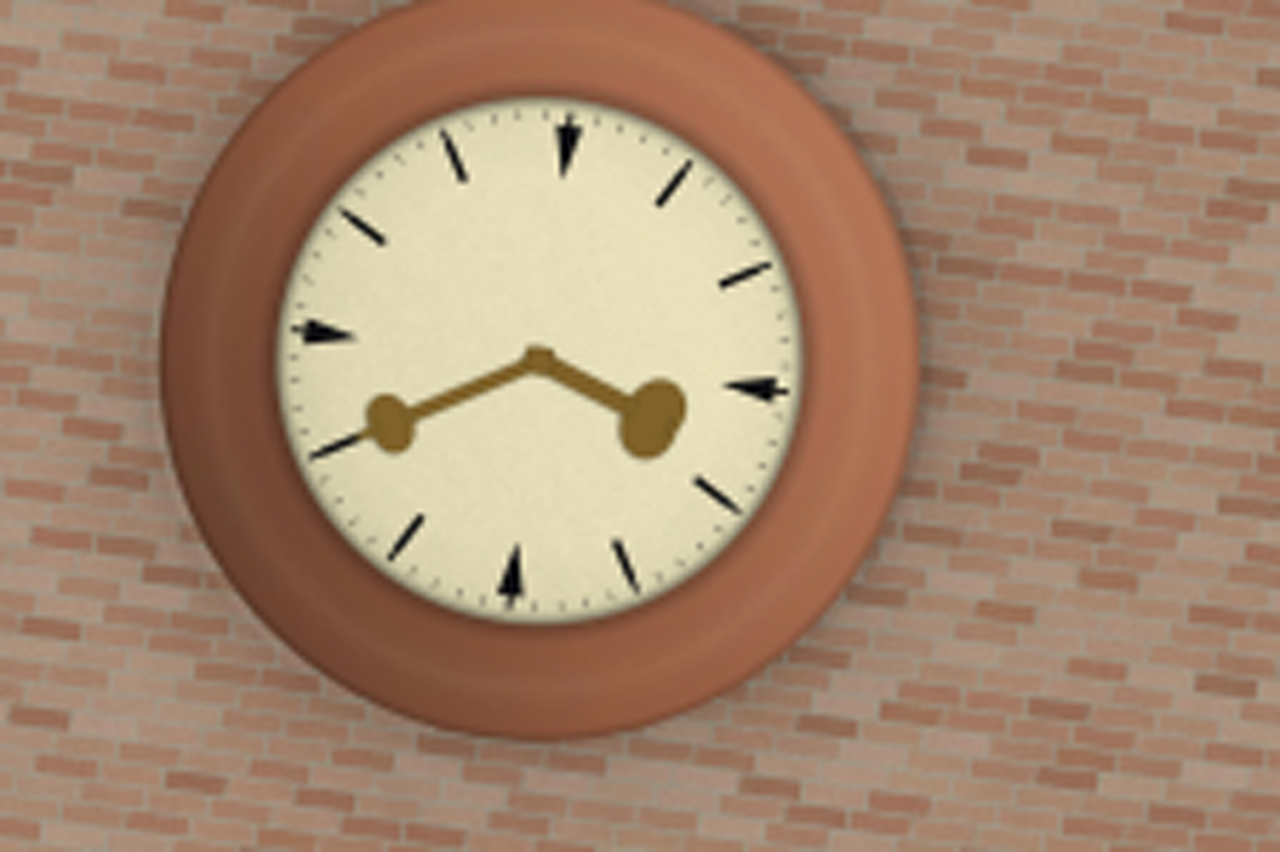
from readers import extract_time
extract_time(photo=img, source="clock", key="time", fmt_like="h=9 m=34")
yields h=3 m=40
